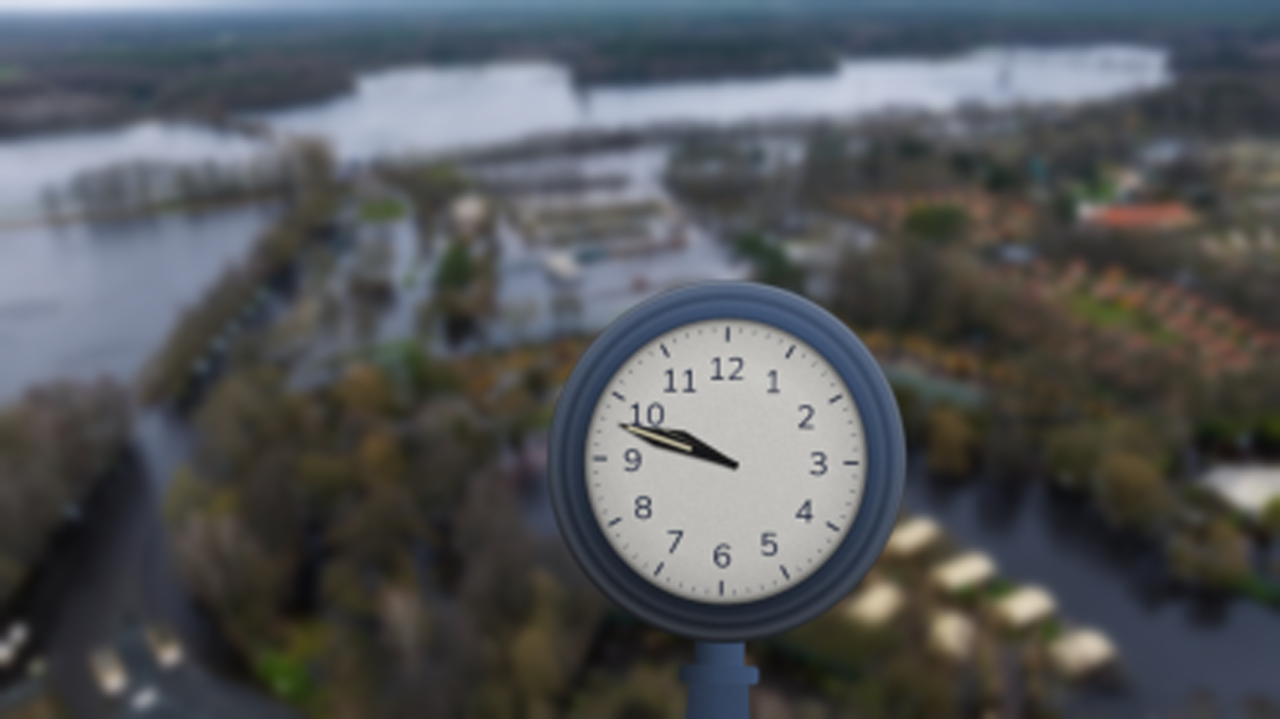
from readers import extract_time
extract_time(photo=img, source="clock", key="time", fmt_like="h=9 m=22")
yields h=9 m=48
